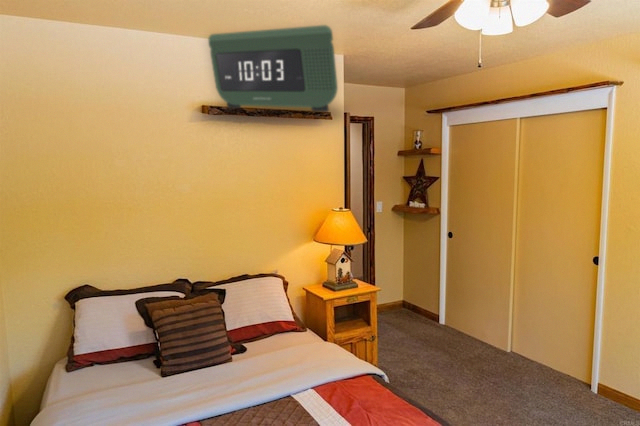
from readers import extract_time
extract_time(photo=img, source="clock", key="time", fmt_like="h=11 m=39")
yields h=10 m=3
